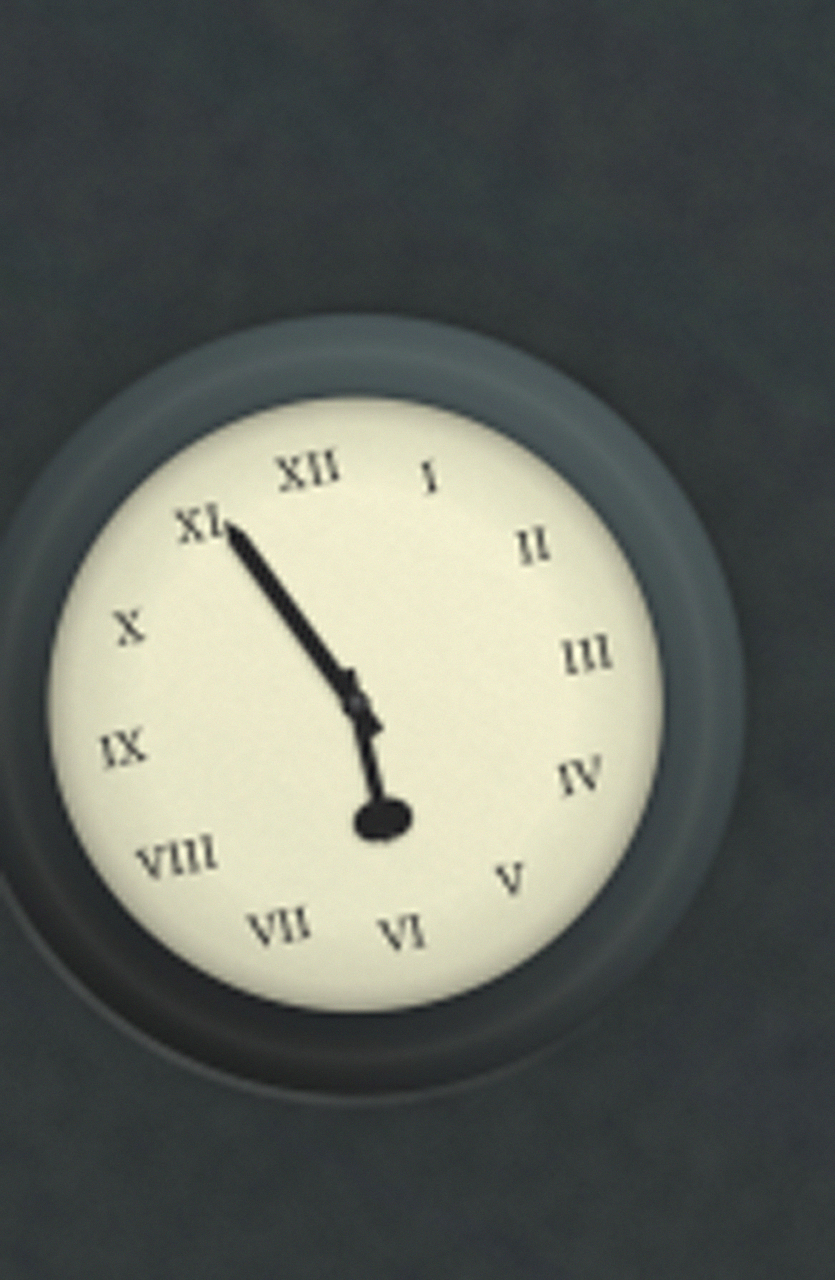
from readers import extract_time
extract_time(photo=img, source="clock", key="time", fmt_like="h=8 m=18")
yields h=5 m=56
